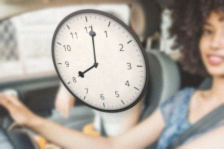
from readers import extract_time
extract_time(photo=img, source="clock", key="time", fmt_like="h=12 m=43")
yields h=8 m=1
